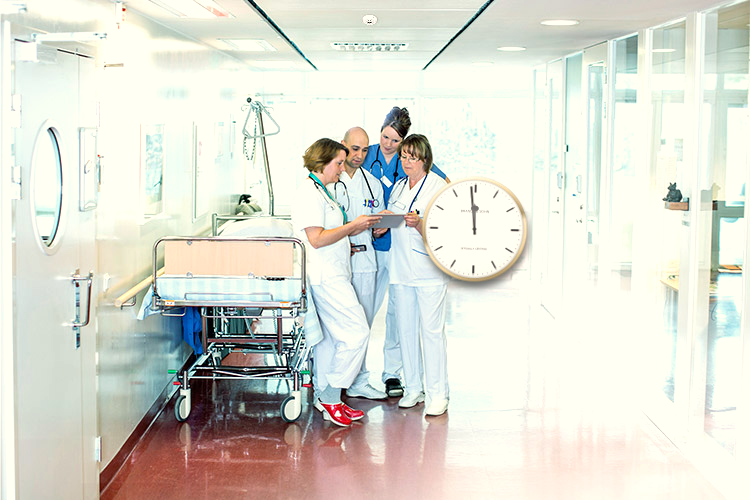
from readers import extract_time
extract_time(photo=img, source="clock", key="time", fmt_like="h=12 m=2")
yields h=11 m=59
